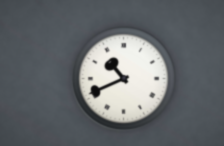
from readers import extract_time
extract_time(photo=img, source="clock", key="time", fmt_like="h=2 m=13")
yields h=10 m=41
